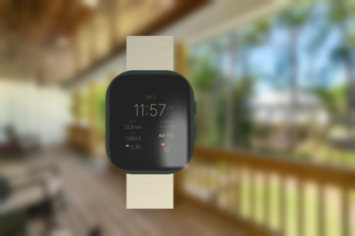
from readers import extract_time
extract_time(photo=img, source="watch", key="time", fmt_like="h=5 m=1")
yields h=11 m=57
